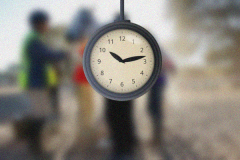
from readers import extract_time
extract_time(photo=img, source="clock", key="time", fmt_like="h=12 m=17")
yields h=10 m=13
